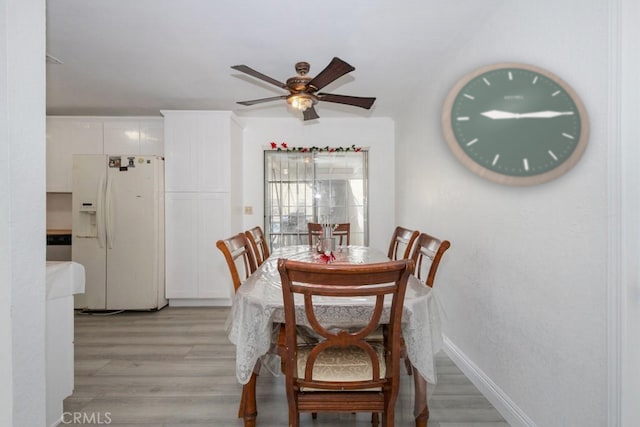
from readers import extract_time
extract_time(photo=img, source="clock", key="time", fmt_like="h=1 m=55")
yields h=9 m=15
